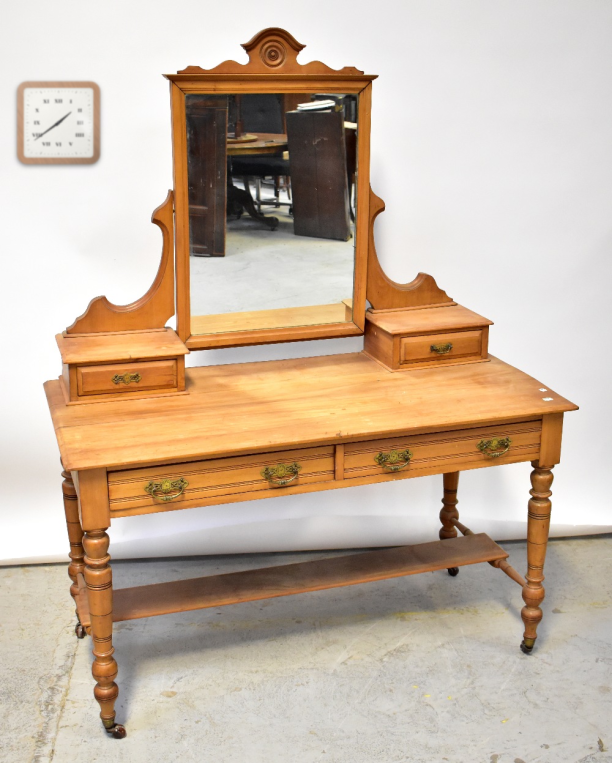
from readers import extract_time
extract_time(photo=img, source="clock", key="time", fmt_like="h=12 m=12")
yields h=1 m=39
